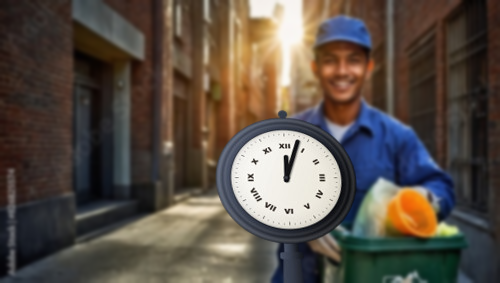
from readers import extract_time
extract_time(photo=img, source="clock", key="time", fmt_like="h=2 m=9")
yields h=12 m=3
